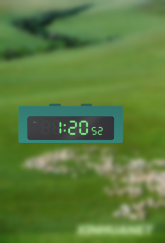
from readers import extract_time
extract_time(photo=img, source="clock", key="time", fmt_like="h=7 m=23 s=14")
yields h=1 m=20 s=52
